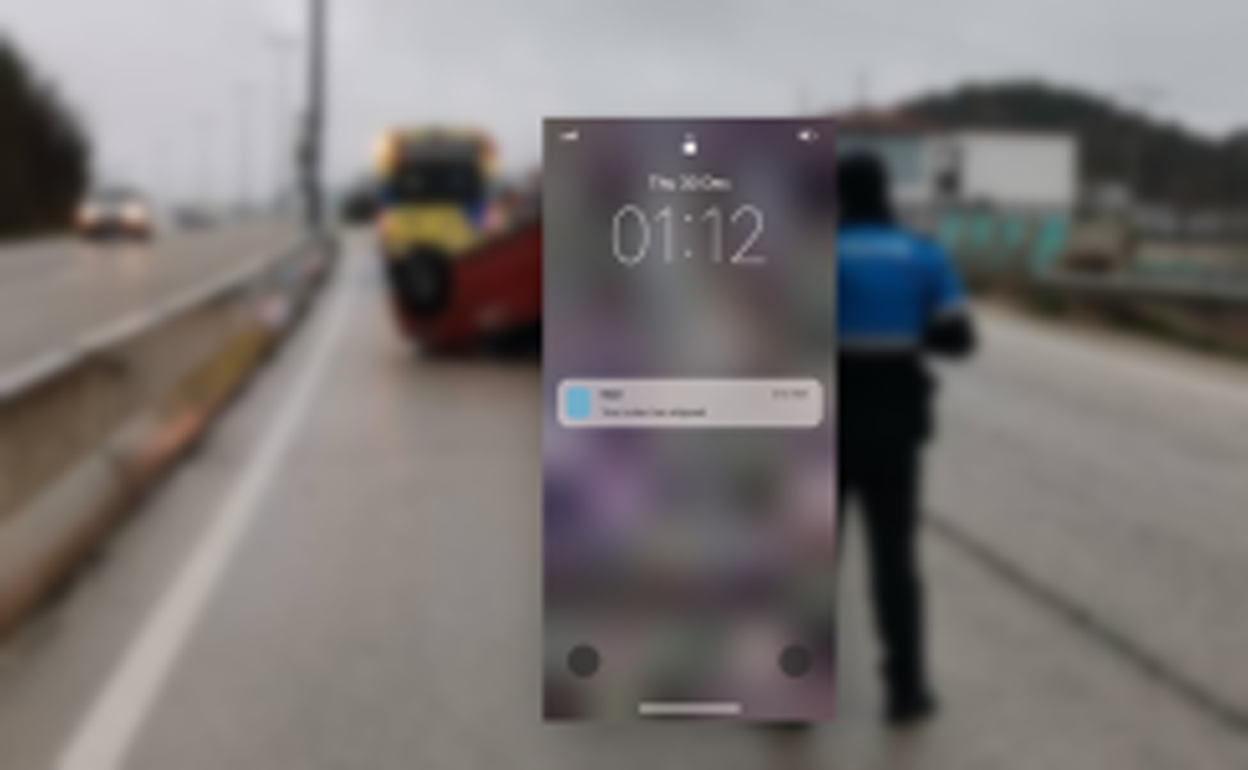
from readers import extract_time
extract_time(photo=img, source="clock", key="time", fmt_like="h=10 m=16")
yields h=1 m=12
